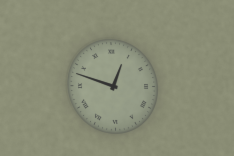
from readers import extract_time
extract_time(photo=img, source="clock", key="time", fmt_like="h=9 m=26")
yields h=12 m=48
